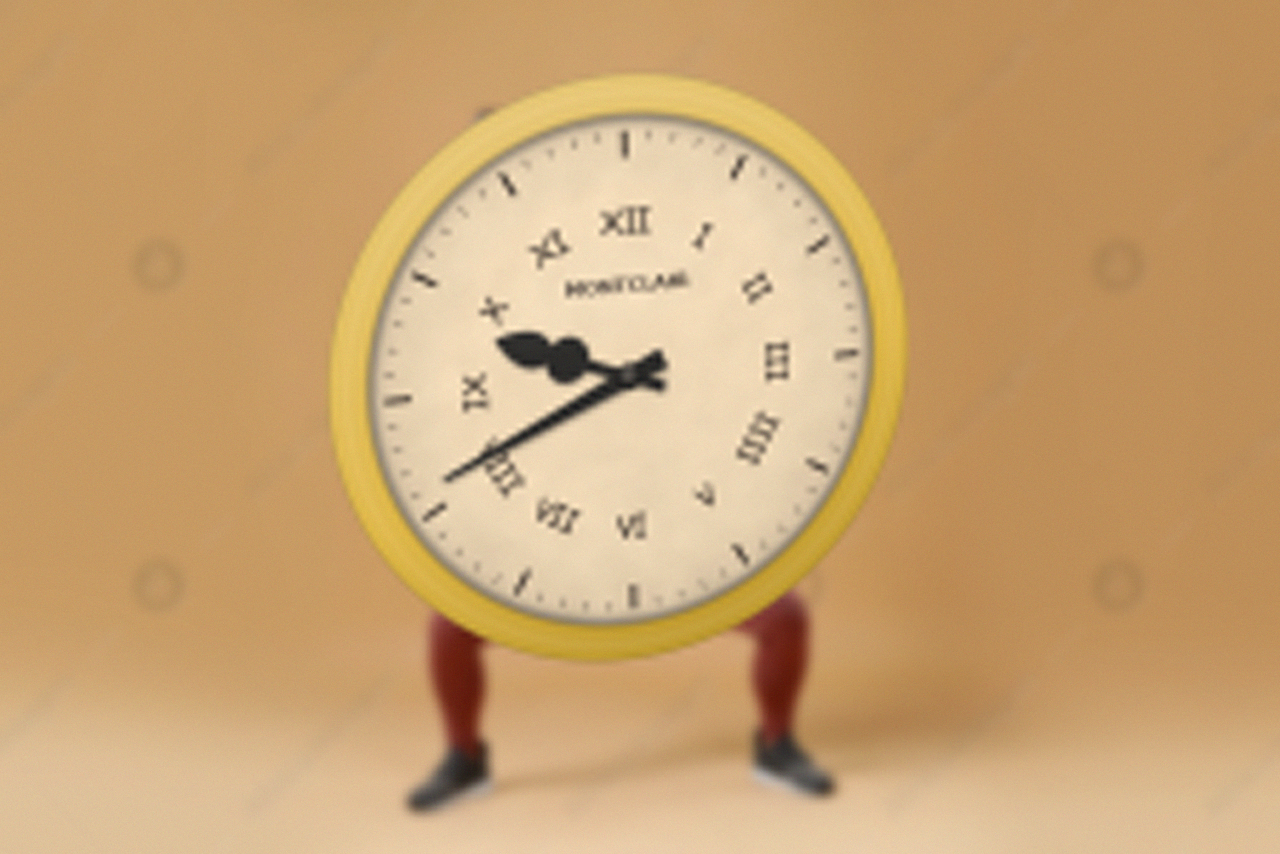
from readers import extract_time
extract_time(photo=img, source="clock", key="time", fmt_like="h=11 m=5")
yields h=9 m=41
